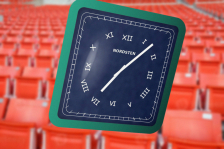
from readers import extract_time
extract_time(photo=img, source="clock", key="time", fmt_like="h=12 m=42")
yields h=7 m=7
